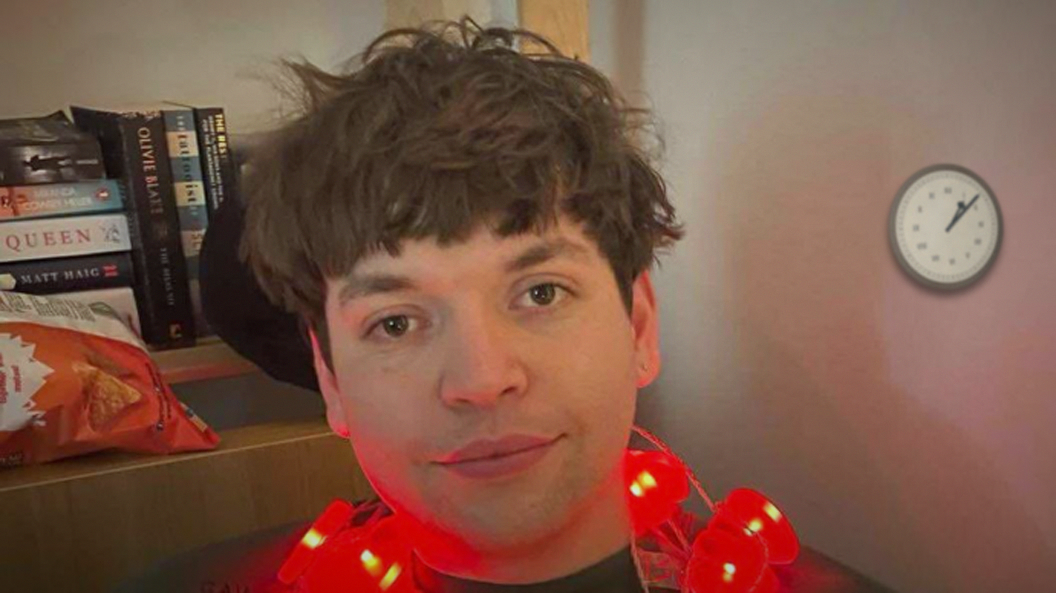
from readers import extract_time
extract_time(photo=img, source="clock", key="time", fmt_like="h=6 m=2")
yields h=1 m=8
